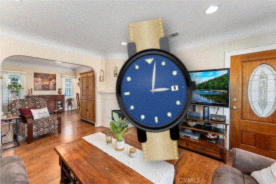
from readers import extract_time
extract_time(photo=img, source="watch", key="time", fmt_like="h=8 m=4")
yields h=3 m=2
